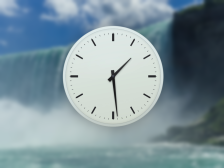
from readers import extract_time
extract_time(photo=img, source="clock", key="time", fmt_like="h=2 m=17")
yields h=1 m=29
